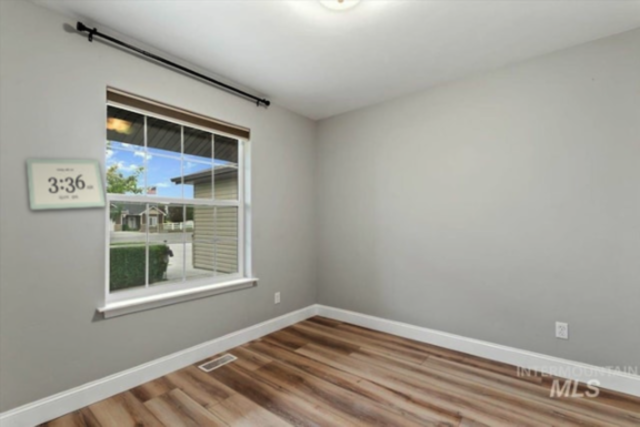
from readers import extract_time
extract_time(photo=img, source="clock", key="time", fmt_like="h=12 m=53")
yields h=3 m=36
